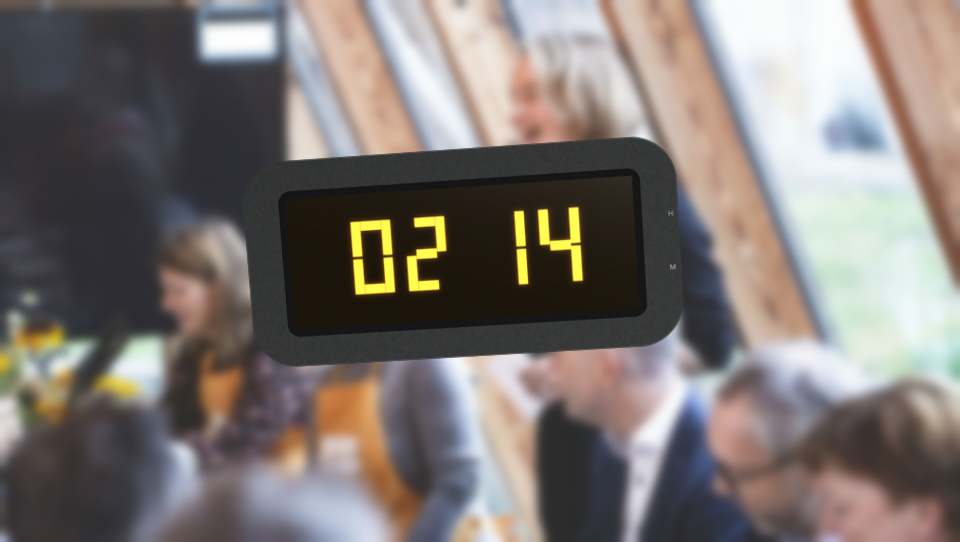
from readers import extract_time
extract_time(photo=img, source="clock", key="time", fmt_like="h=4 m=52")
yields h=2 m=14
